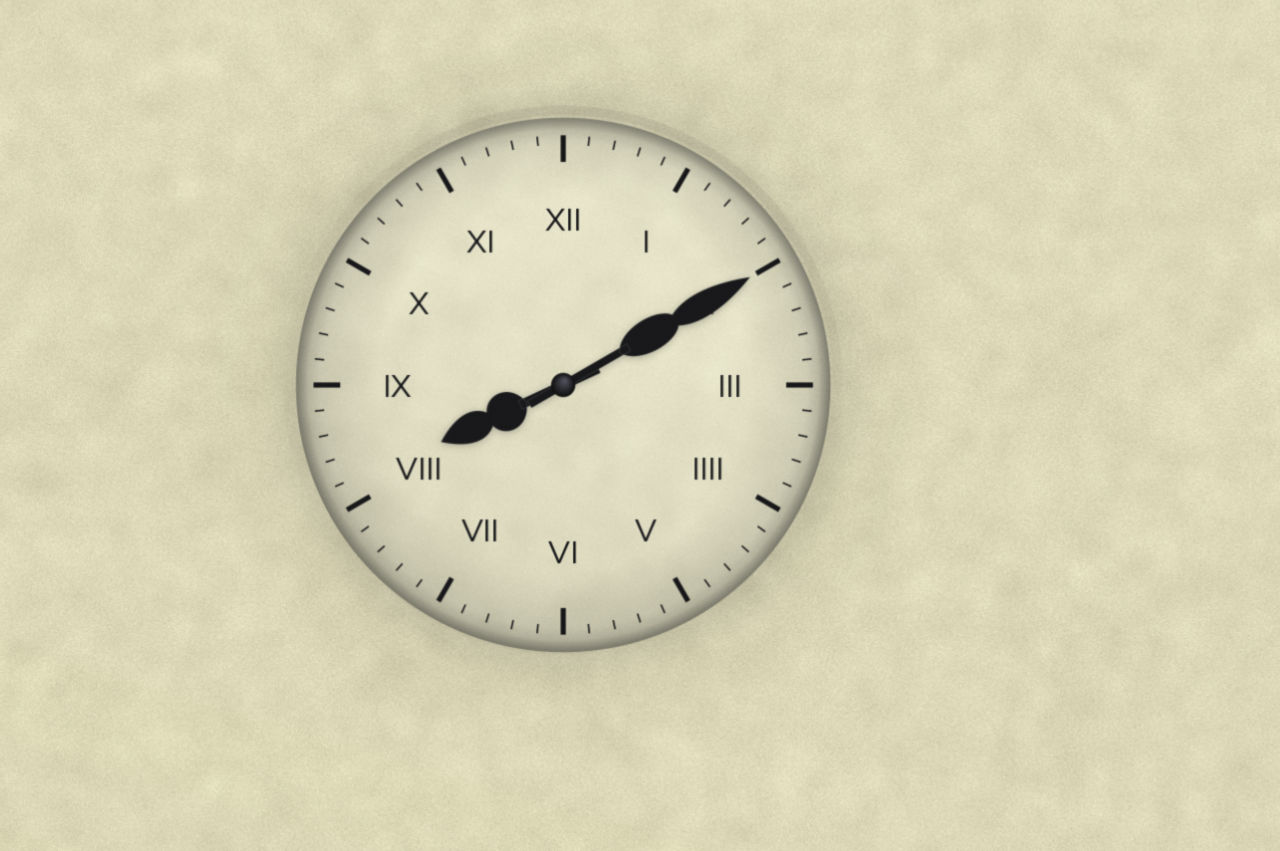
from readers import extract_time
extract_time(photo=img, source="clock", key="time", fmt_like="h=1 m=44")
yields h=8 m=10
